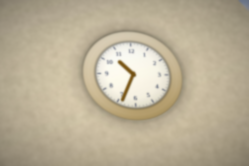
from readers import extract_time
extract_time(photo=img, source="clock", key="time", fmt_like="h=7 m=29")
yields h=10 m=34
